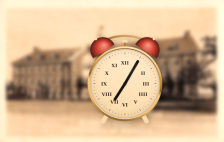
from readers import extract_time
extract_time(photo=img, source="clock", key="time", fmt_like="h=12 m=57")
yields h=7 m=5
